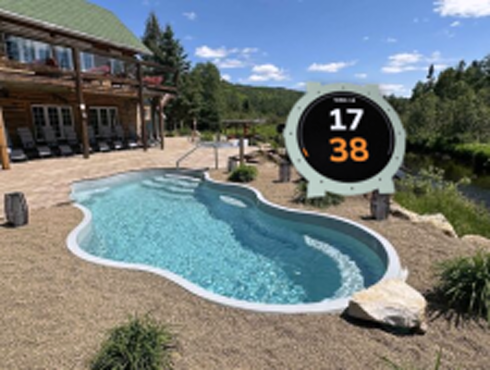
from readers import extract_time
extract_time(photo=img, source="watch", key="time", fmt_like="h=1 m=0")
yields h=17 m=38
